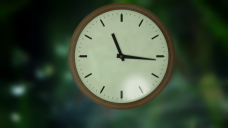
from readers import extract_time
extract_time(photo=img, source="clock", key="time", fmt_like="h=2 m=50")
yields h=11 m=16
